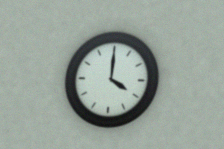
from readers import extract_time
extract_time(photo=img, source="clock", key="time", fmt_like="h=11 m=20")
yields h=4 m=0
